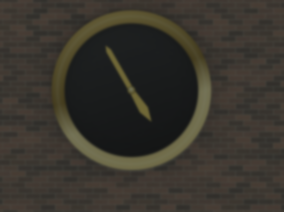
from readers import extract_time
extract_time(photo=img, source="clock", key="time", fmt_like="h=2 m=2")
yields h=4 m=55
